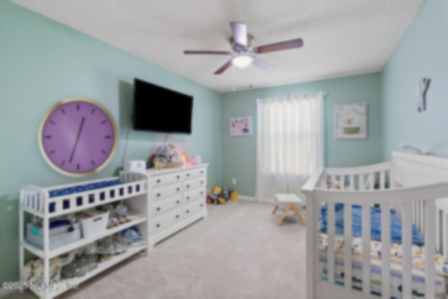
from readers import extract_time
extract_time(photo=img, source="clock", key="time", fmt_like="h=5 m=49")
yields h=12 m=33
